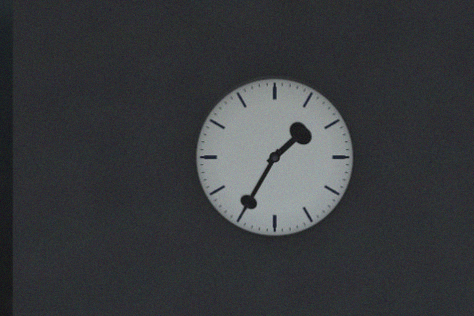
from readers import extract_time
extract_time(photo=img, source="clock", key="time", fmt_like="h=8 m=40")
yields h=1 m=35
